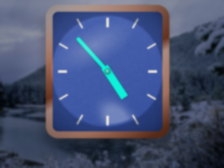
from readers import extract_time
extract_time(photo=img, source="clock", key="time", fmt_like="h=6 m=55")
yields h=4 m=53
